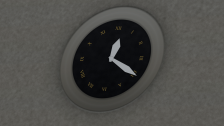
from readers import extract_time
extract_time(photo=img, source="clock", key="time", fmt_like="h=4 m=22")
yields h=12 m=20
